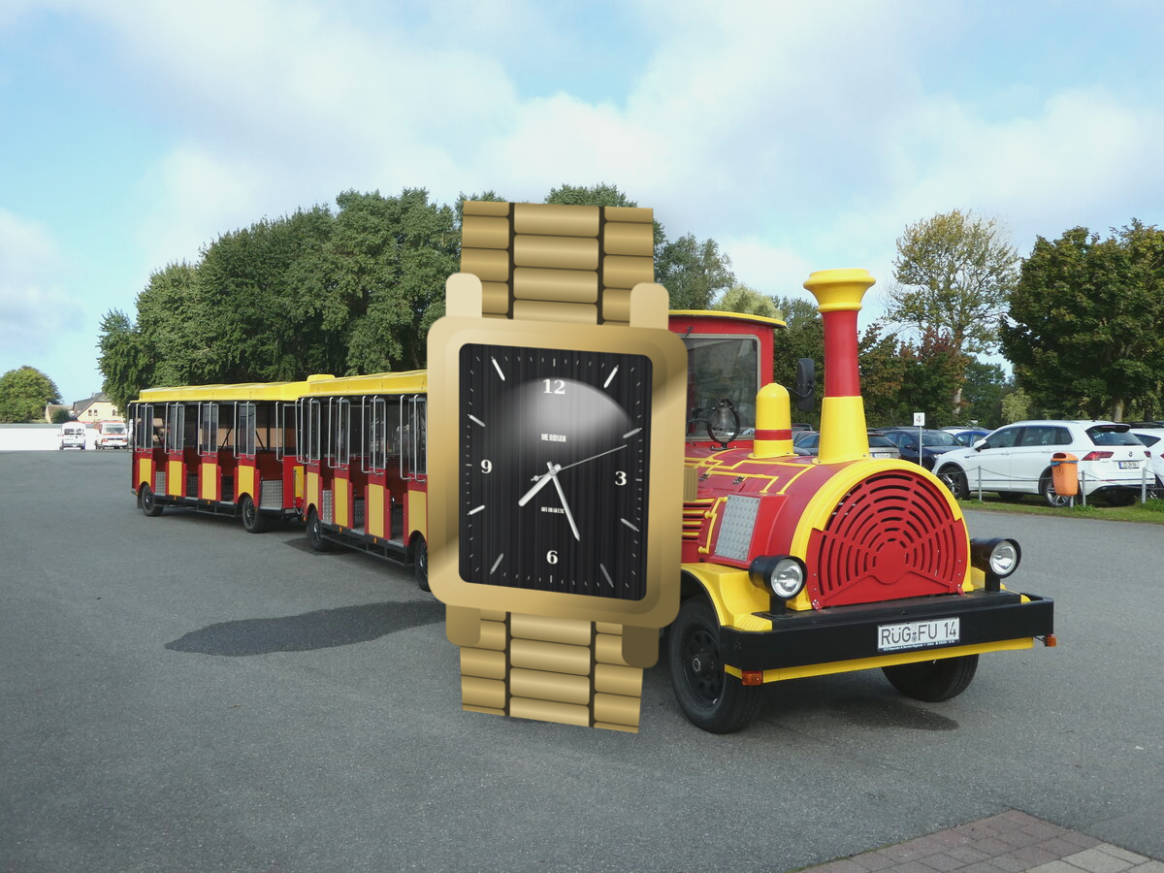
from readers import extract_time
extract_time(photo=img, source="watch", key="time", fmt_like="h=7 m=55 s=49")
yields h=7 m=26 s=11
